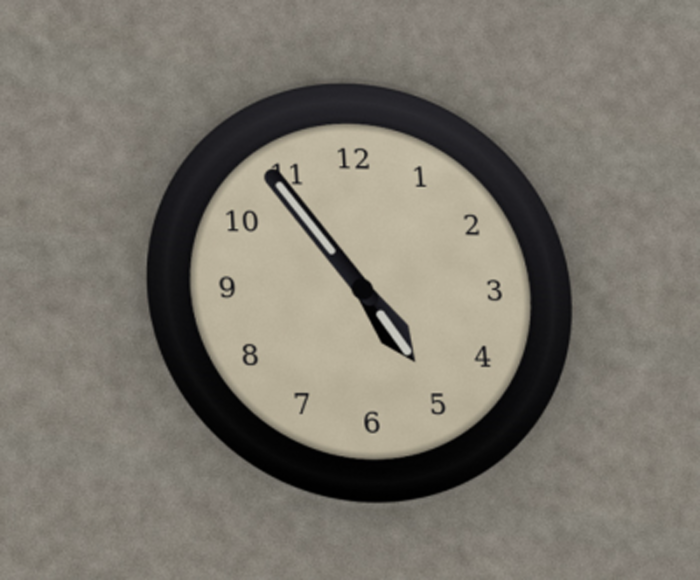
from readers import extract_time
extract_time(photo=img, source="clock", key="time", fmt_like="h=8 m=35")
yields h=4 m=54
